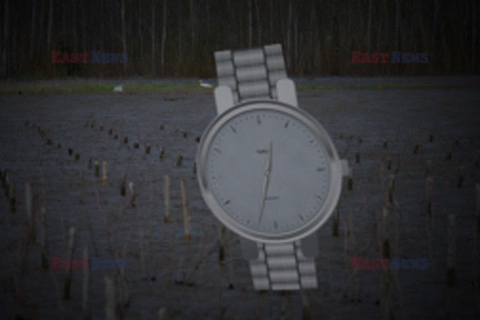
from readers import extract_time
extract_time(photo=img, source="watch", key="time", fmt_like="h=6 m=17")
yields h=12 m=33
